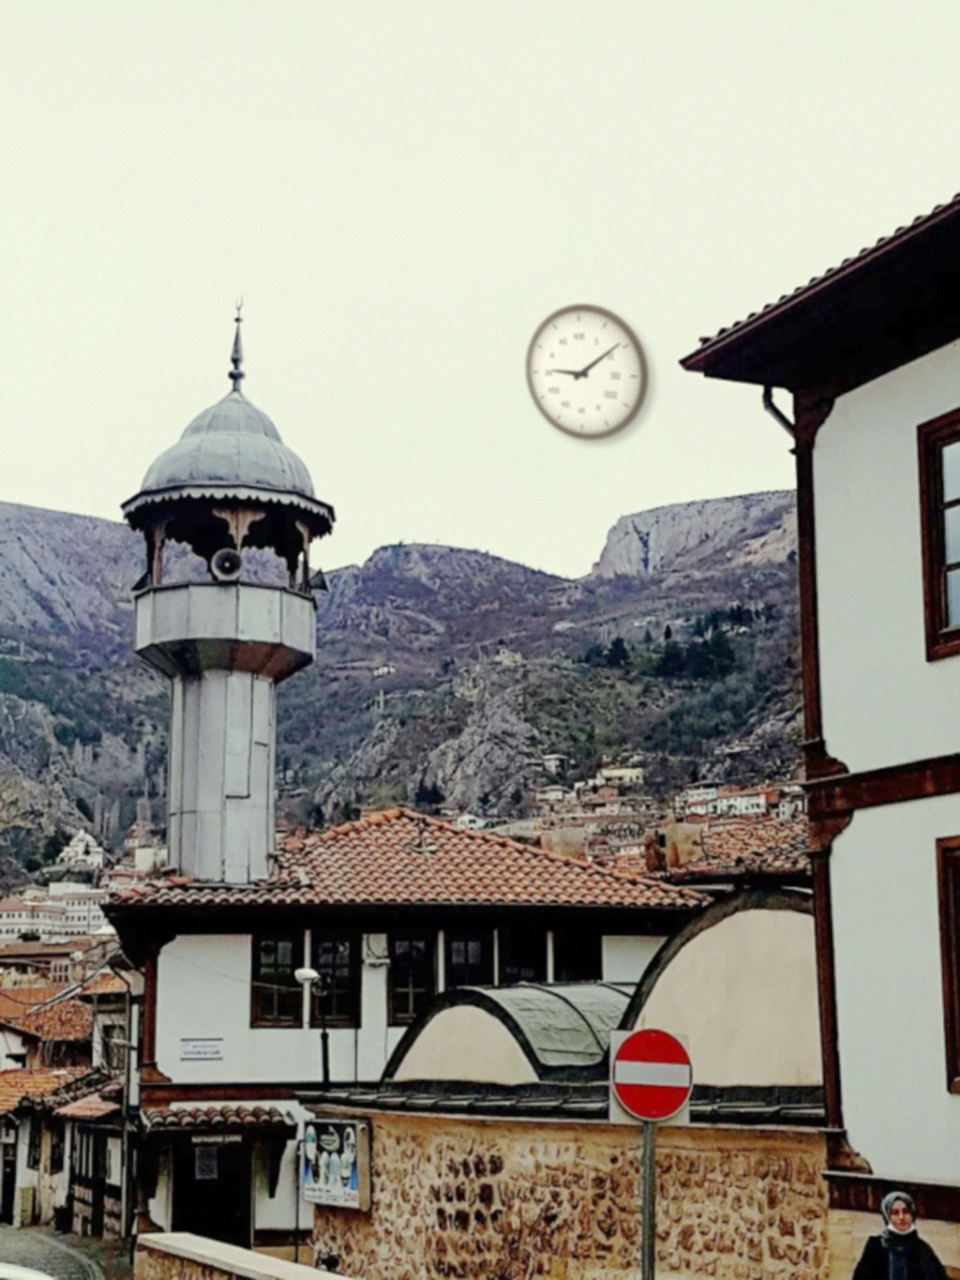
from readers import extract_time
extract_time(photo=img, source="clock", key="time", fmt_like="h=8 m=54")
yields h=9 m=9
